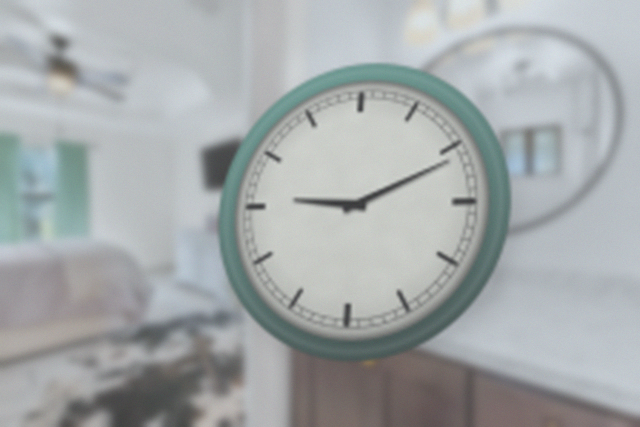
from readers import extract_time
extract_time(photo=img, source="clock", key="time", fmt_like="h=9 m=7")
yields h=9 m=11
